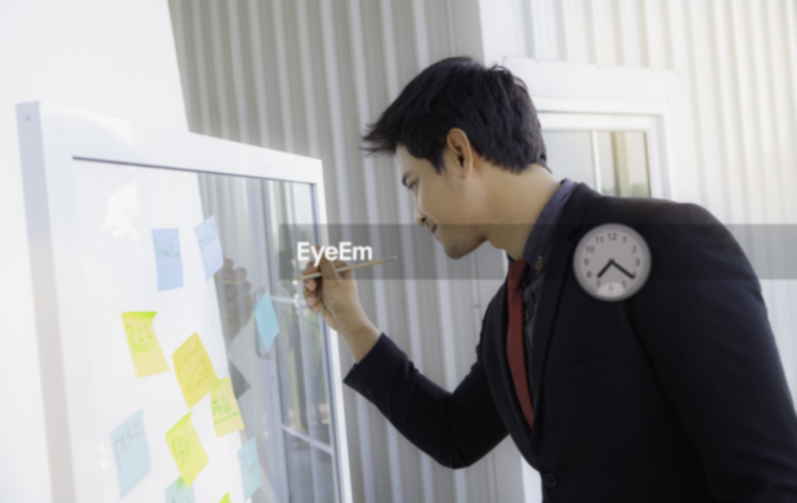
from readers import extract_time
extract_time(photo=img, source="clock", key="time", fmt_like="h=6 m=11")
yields h=7 m=21
